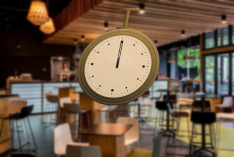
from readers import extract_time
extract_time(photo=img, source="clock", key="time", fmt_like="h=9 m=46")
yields h=12 m=0
